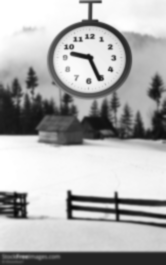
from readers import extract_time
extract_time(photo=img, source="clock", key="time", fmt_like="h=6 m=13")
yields h=9 m=26
